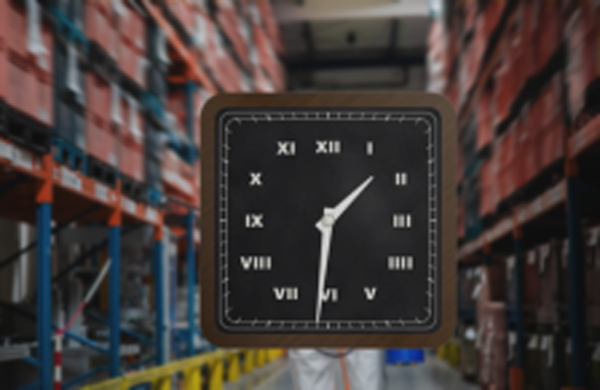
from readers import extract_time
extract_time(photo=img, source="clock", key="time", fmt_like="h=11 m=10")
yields h=1 m=31
